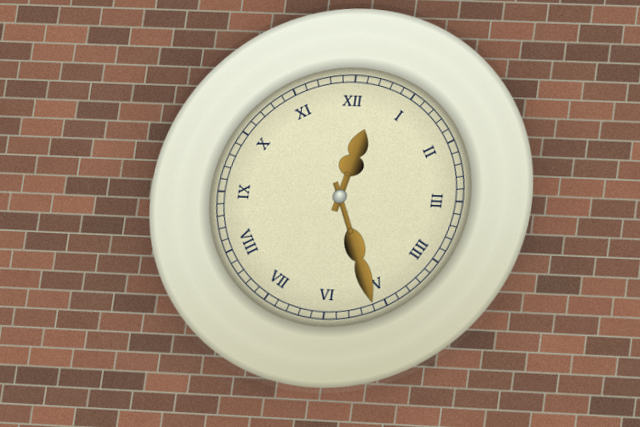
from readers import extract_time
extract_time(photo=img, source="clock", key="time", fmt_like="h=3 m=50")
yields h=12 m=26
